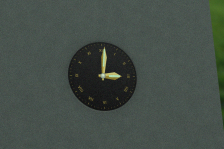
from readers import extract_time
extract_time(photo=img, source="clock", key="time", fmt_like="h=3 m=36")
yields h=3 m=1
